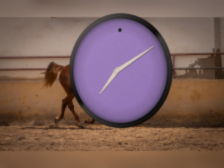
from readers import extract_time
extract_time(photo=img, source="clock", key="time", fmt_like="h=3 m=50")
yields h=7 m=9
